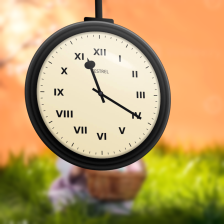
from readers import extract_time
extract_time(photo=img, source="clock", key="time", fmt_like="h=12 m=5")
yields h=11 m=20
